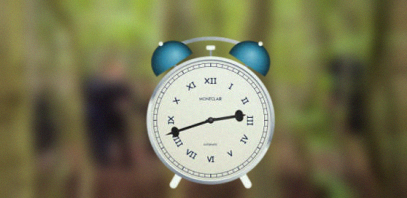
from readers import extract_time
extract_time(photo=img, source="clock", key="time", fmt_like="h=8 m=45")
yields h=2 m=42
